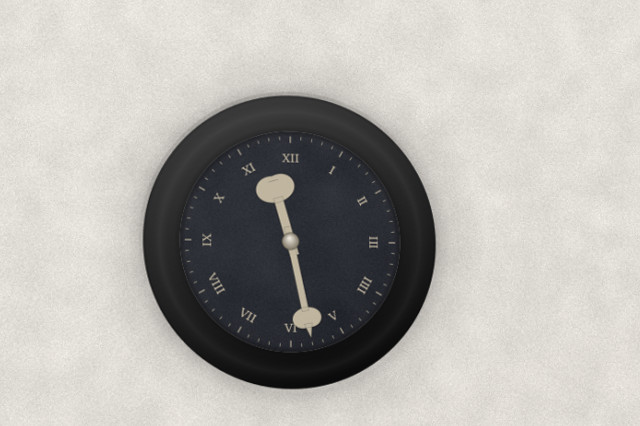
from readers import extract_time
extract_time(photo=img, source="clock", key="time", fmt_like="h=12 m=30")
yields h=11 m=28
